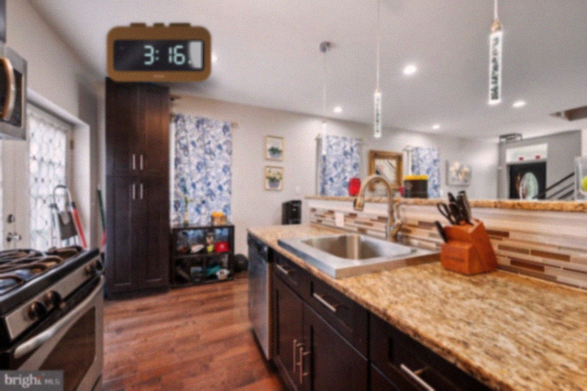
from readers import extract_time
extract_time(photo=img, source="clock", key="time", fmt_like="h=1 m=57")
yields h=3 m=16
